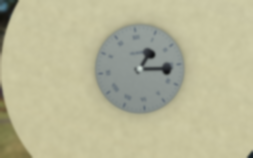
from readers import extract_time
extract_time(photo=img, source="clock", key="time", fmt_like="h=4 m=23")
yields h=1 m=16
